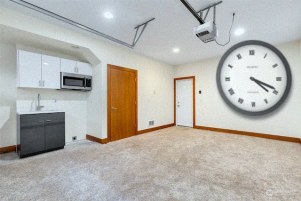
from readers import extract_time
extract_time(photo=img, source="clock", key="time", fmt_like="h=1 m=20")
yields h=4 m=19
